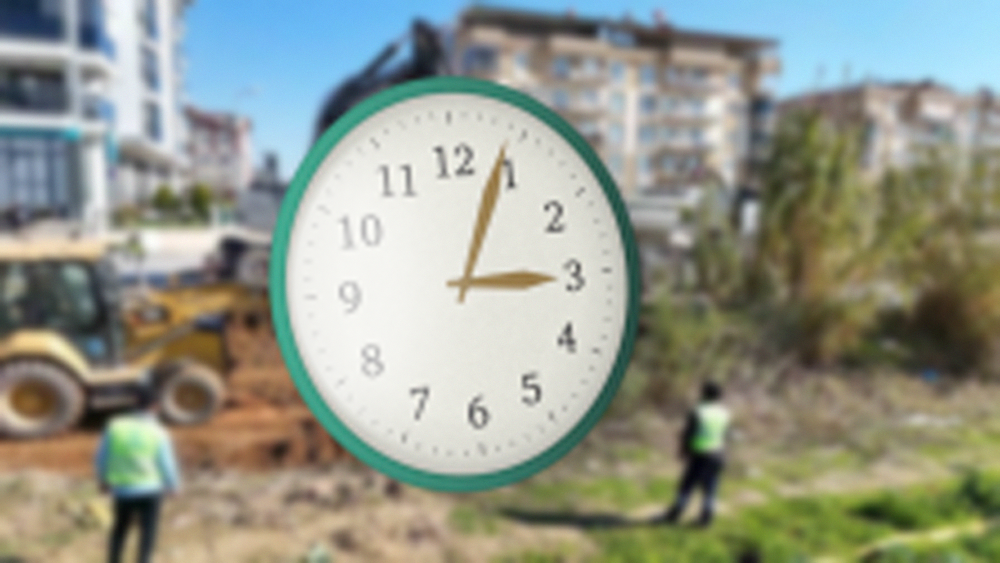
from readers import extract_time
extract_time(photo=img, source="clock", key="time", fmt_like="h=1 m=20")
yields h=3 m=4
